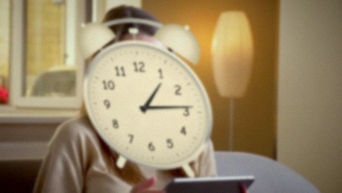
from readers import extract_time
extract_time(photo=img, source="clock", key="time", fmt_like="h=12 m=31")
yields h=1 m=14
